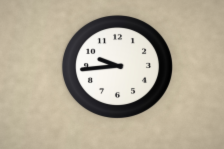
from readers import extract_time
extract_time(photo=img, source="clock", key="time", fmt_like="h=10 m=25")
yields h=9 m=44
